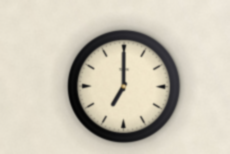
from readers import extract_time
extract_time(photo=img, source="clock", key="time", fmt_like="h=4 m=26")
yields h=7 m=0
